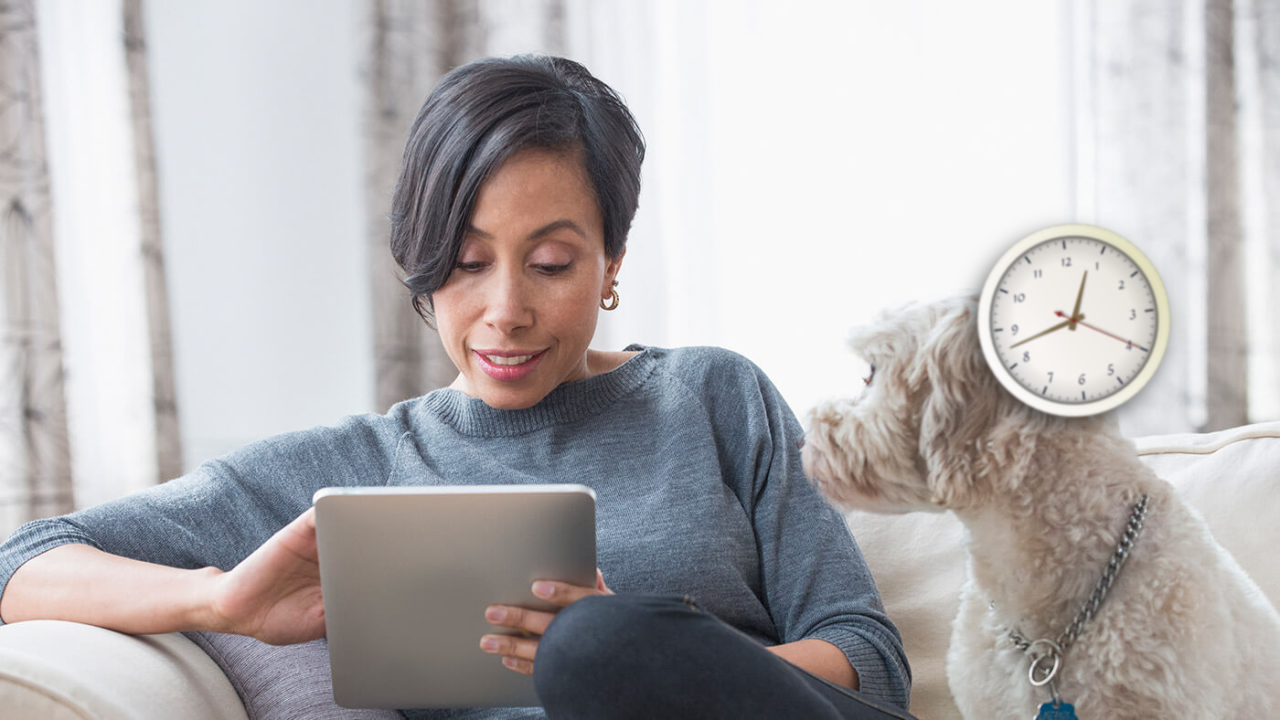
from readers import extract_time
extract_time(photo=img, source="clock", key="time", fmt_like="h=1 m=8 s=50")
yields h=12 m=42 s=20
